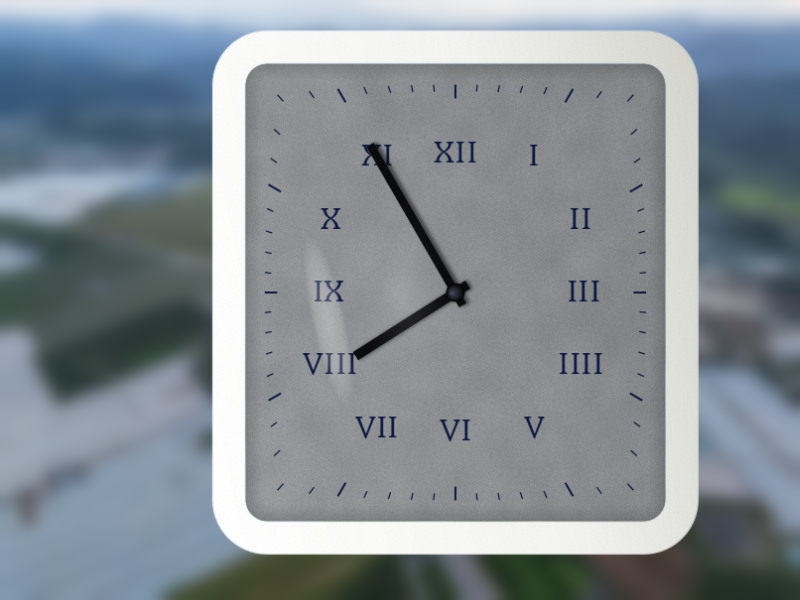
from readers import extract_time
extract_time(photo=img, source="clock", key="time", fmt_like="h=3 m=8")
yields h=7 m=55
